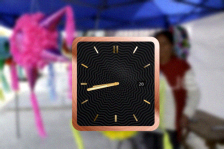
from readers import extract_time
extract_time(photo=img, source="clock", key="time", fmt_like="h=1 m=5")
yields h=8 m=43
